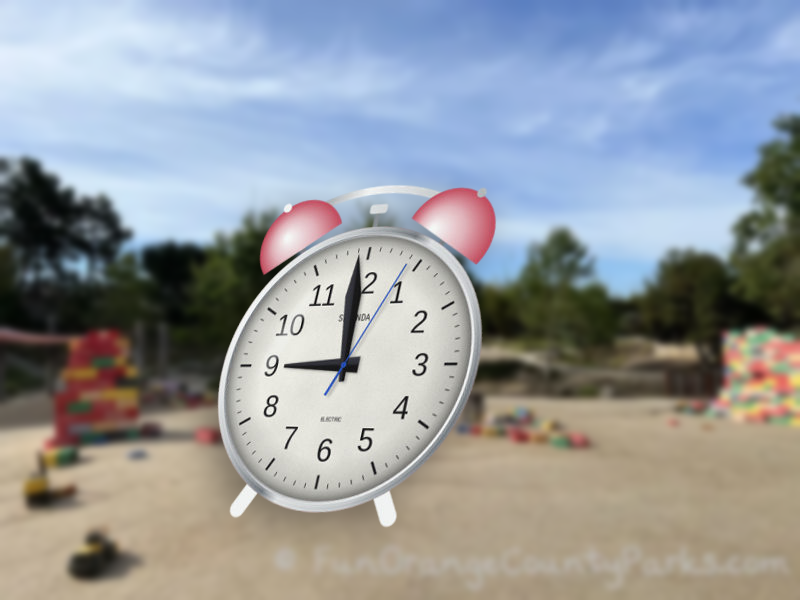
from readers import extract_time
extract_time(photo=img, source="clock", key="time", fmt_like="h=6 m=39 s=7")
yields h=8 m=59 s=4
